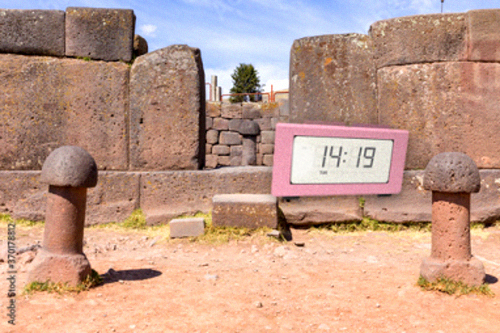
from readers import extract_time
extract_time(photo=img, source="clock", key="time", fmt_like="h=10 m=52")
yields h=14 m=19
